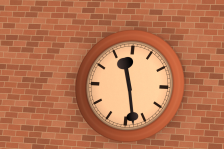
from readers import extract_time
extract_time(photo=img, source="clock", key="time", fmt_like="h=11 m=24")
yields h=11 m=28
